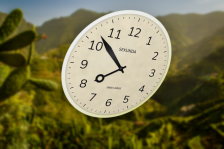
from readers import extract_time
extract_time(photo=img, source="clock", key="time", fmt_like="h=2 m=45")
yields h=7 m=52
